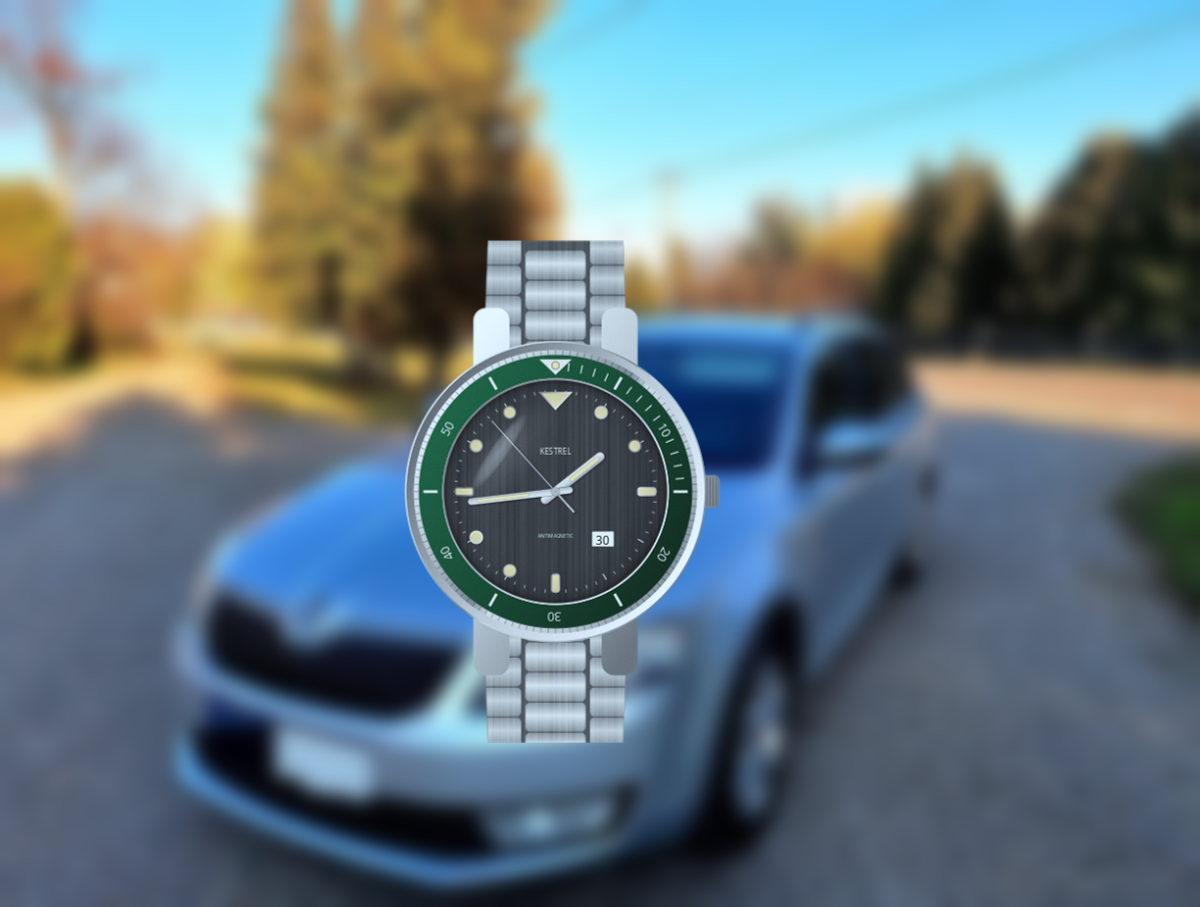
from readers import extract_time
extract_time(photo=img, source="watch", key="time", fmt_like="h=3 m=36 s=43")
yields h=1 m=43 s=53
